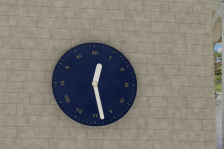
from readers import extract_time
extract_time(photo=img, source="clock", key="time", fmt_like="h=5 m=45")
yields h=12 m=28
